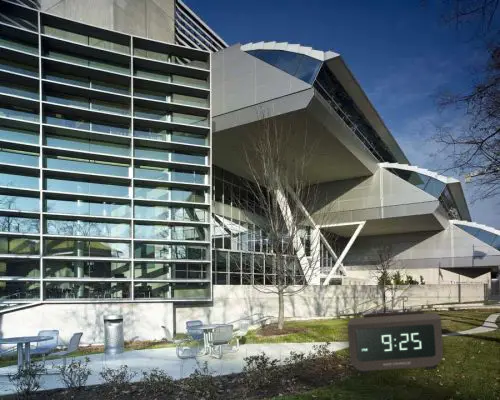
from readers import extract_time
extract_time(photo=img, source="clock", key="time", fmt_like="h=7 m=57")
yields h=9 m=25
